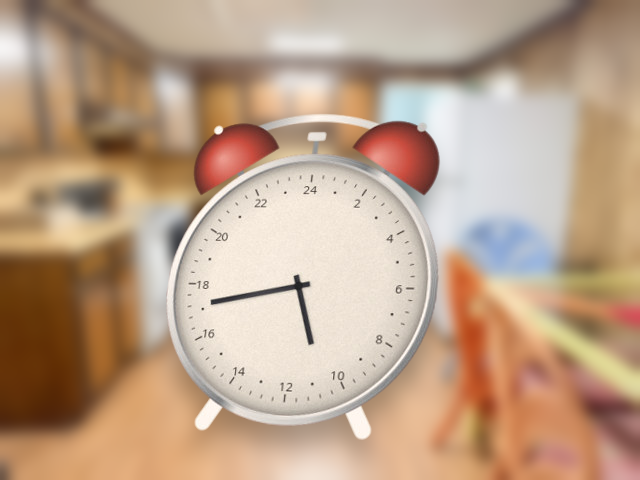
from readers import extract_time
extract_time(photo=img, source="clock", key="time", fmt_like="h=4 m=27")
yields h=10 m=43
